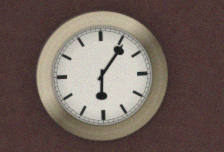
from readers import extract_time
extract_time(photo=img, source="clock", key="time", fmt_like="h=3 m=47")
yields h=6 m=6
